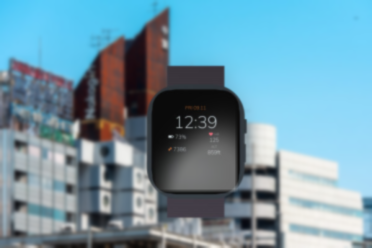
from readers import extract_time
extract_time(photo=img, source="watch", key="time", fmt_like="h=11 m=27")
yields h=12 m=39
